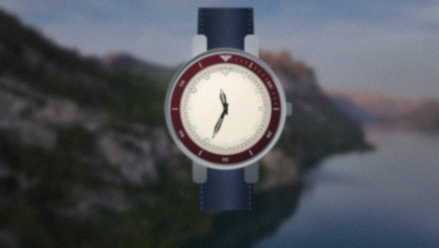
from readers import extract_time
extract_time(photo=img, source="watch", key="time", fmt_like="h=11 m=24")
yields h=11 m=34
